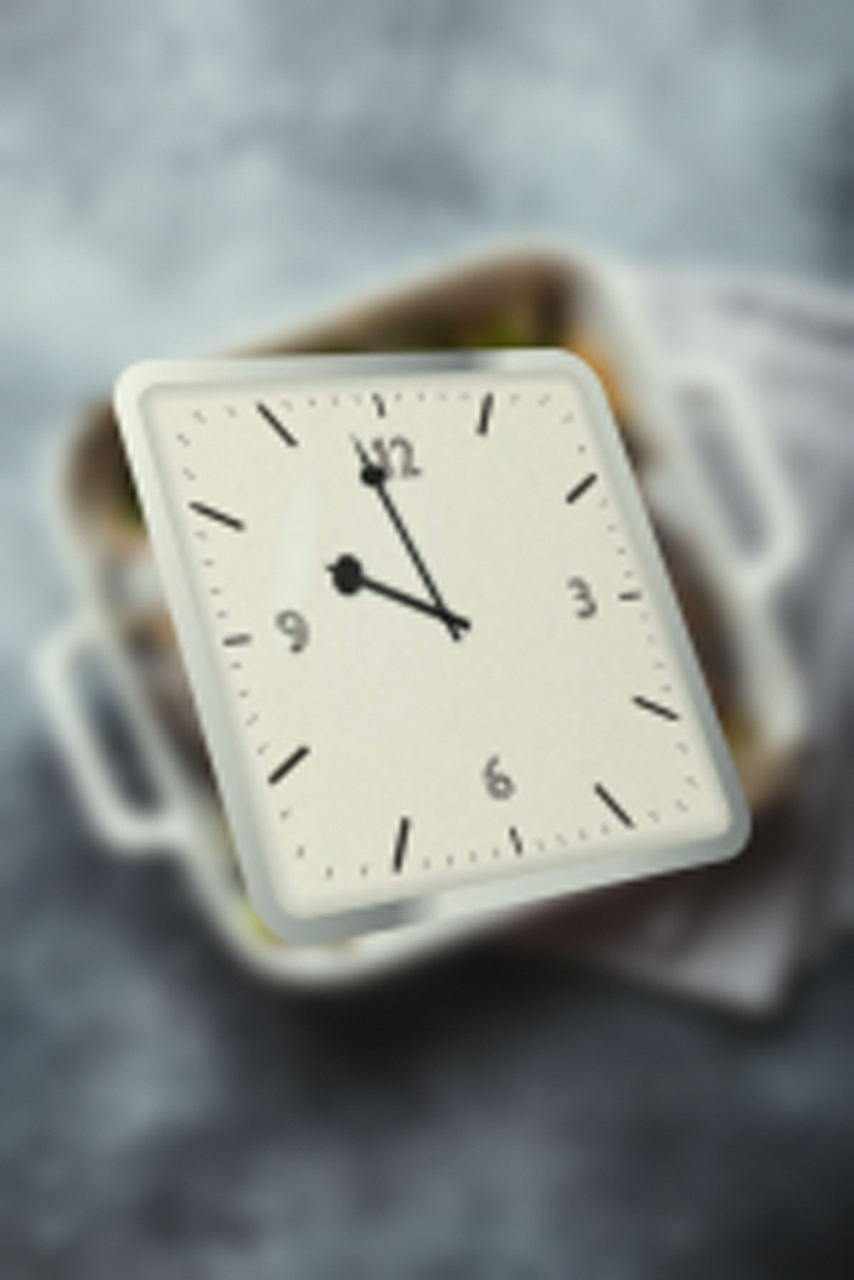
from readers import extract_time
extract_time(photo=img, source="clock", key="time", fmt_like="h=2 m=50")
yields h=9 m=58
